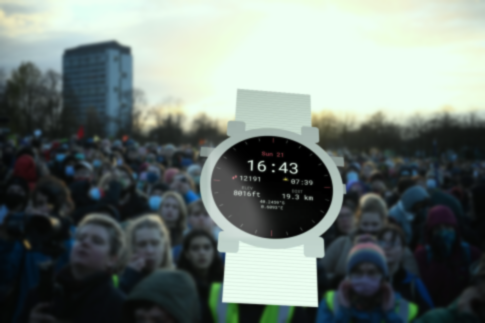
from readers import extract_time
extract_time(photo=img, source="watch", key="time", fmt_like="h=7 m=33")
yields h=16 m=43
